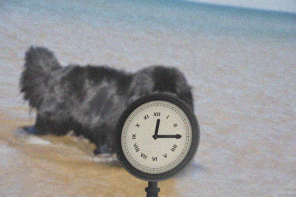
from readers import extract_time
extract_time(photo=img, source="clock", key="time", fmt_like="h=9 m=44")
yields h=12 m=15
